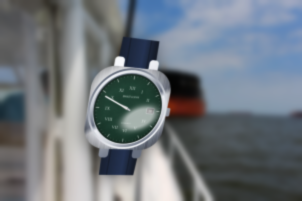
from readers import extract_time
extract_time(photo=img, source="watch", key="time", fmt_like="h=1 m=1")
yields h=9 m=49
